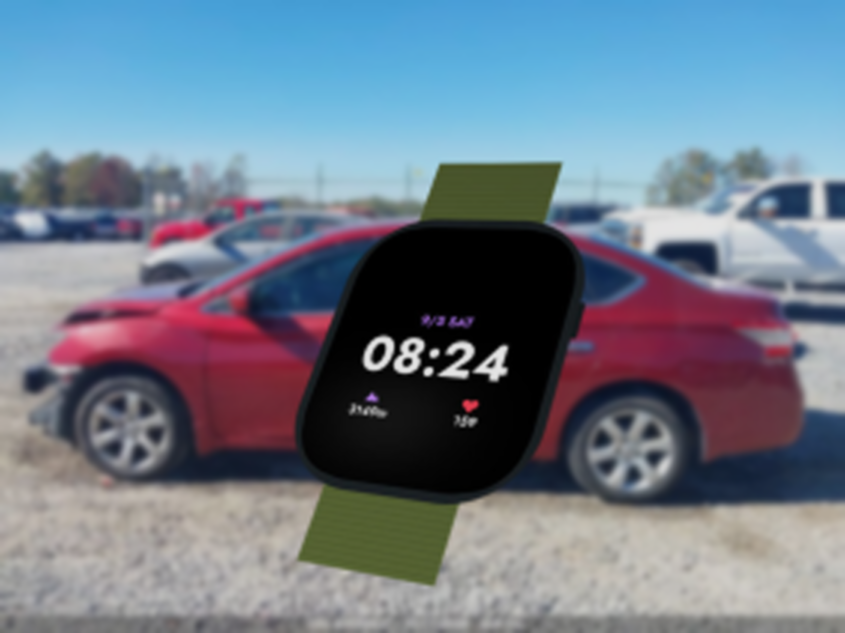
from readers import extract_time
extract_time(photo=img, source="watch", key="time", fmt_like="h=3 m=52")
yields h=8 m=24
